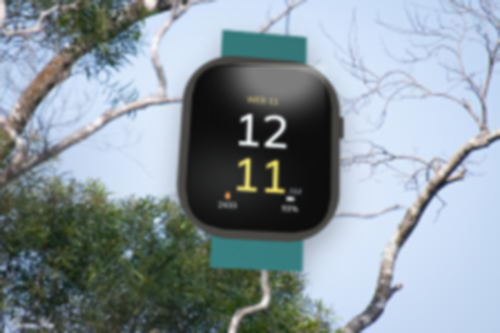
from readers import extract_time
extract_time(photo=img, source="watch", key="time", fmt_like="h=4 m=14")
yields h=12 m=11
